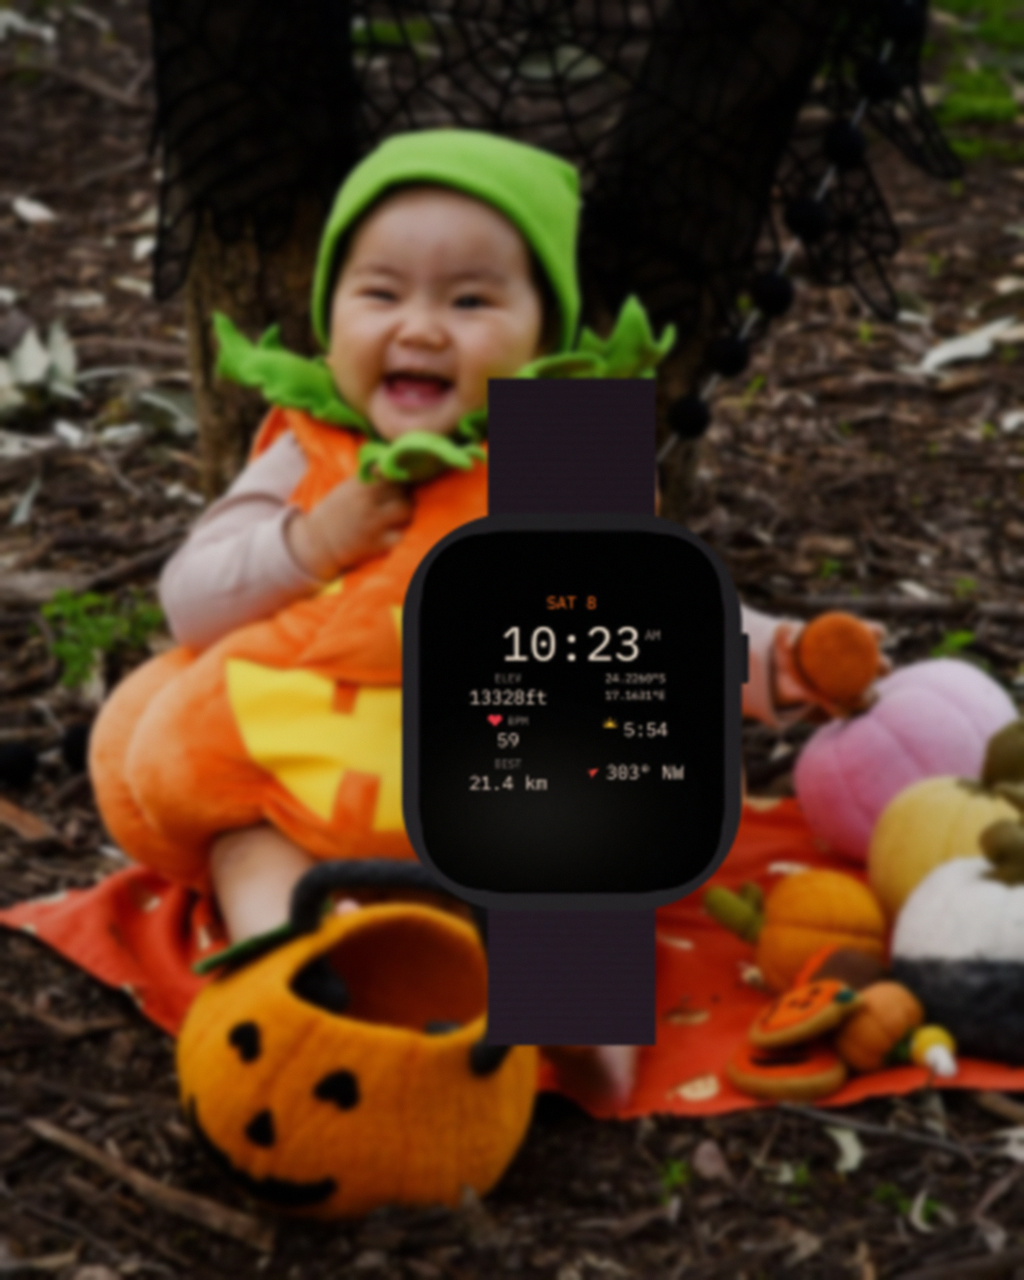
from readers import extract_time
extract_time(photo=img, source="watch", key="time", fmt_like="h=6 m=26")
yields h=10 m=23
